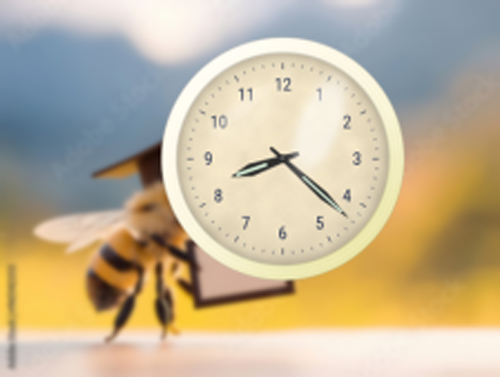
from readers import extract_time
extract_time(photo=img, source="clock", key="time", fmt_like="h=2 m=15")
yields h=8 m=22
